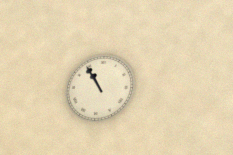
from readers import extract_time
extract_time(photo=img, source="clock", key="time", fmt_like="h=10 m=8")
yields h=10 m=54
